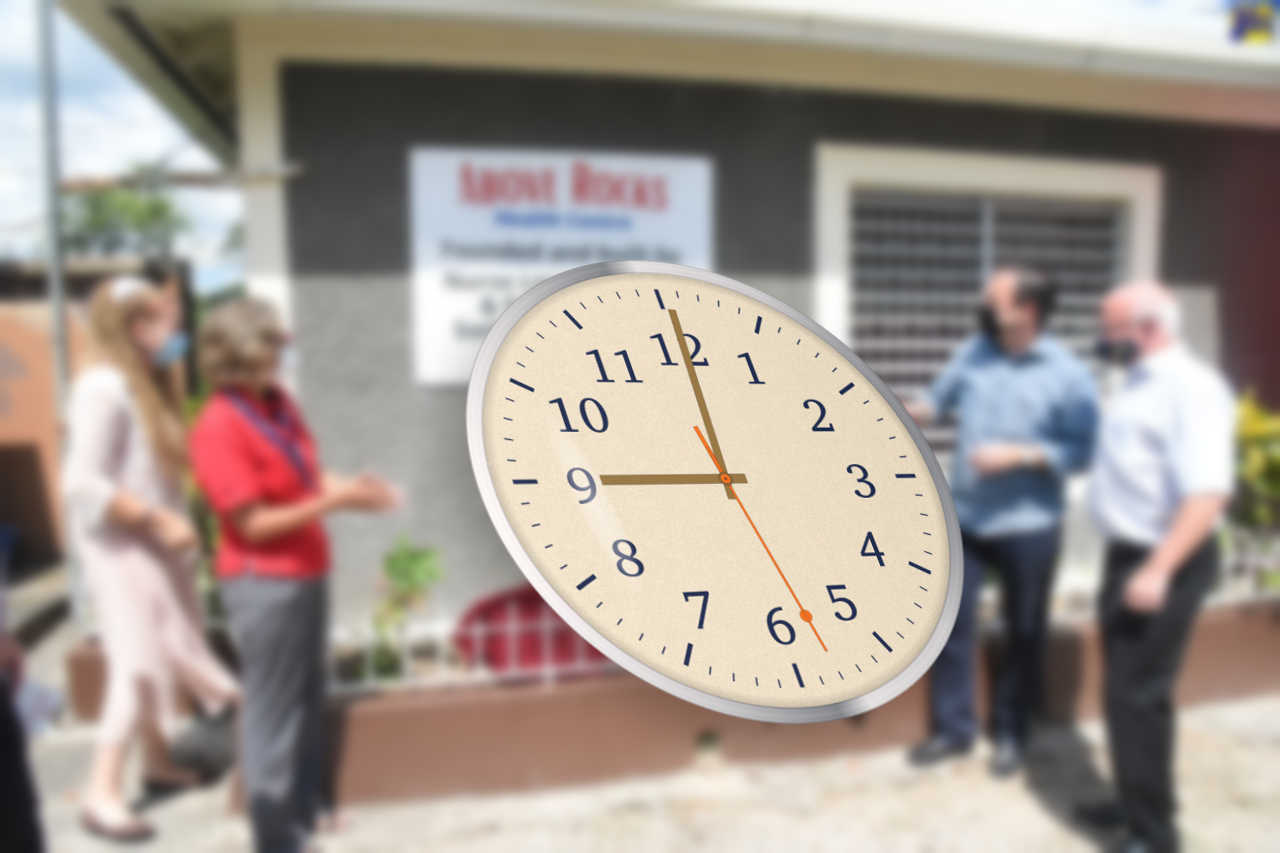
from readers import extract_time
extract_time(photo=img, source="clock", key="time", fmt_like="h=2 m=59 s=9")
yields h=9 m=0 s=28
